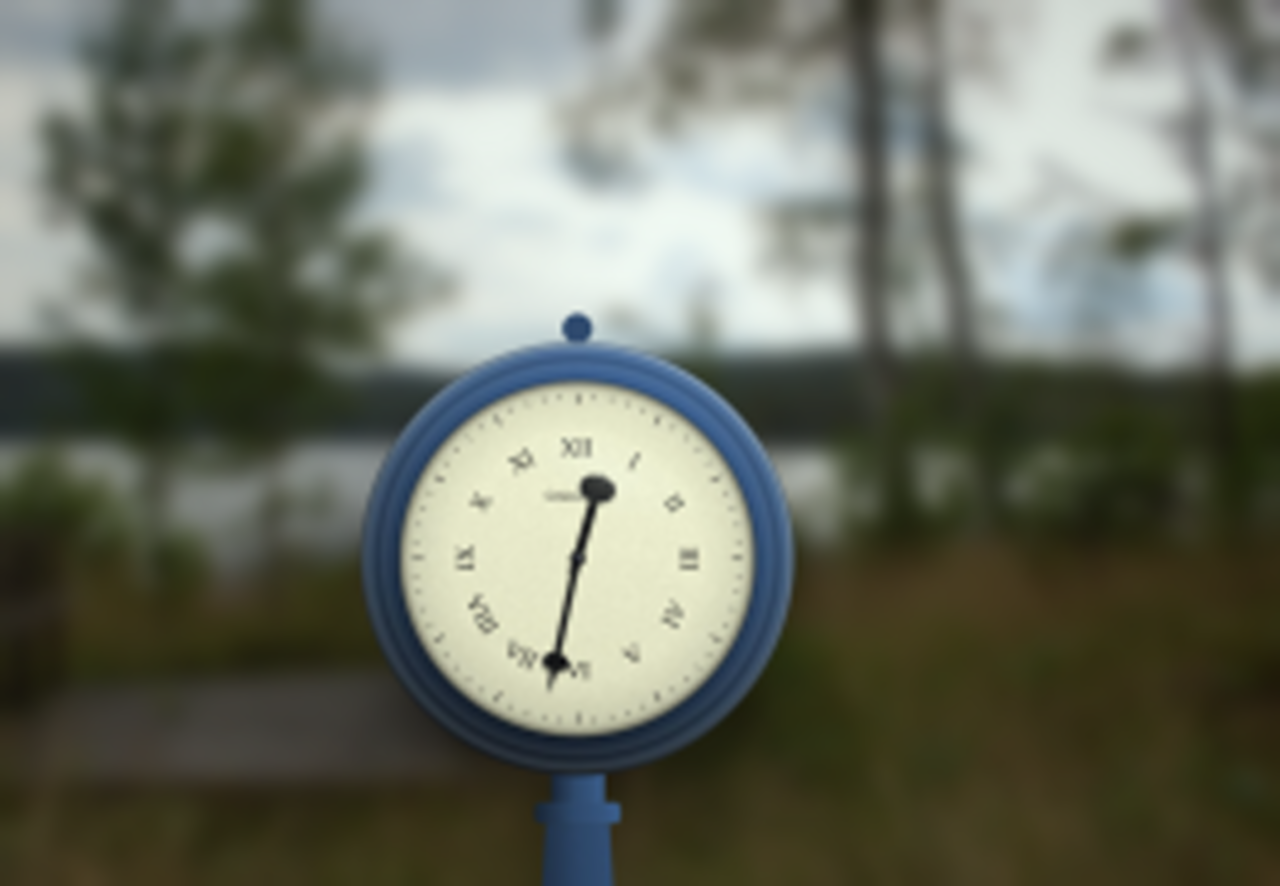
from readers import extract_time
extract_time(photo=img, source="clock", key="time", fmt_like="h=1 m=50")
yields h=12 m=32
